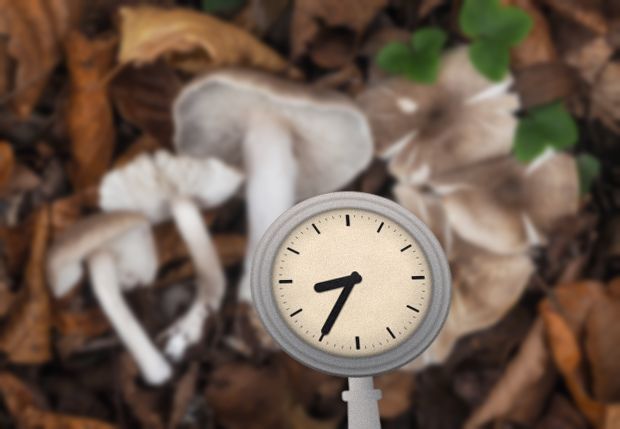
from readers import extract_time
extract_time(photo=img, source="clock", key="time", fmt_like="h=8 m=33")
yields h=8 m=35
